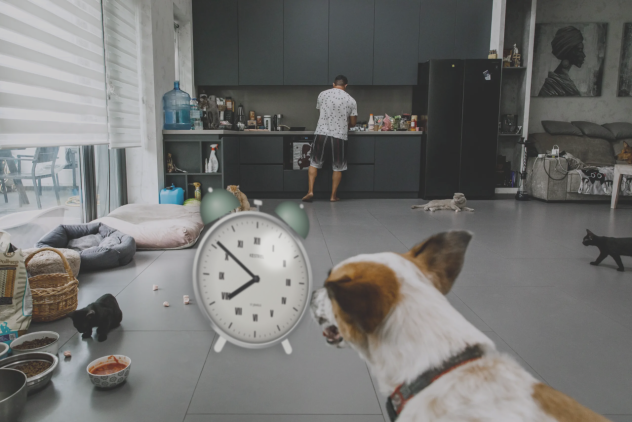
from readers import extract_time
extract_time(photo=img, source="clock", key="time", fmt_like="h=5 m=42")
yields h=7 m=51
